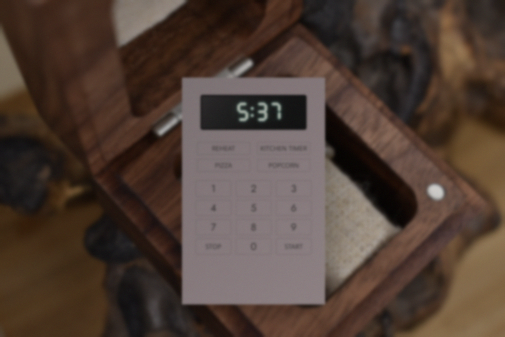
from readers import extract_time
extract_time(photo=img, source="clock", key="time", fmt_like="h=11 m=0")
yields h=5 m=37
